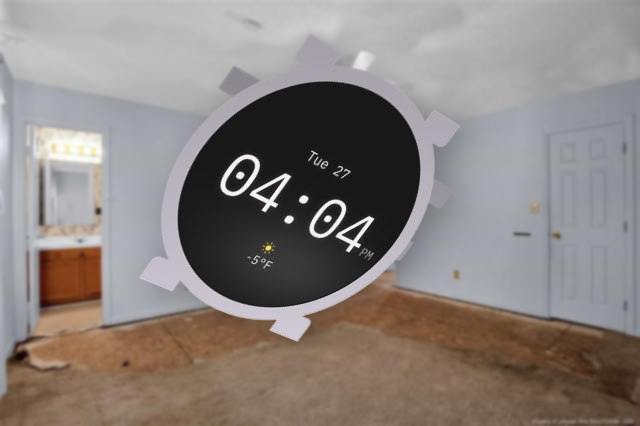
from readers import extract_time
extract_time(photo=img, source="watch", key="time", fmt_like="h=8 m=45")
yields h=4 m=4
